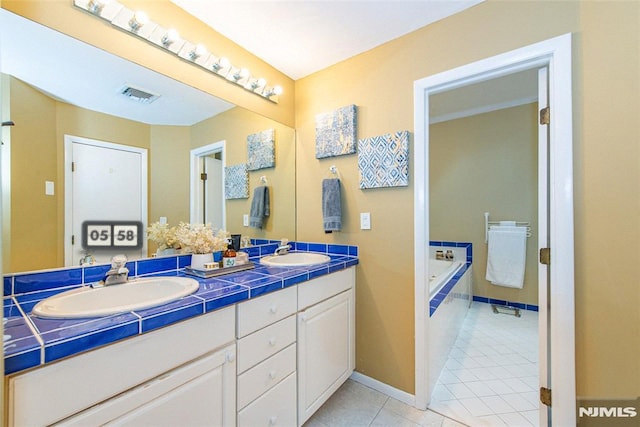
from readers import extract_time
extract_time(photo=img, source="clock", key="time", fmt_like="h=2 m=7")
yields h=5 m=58
